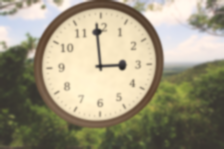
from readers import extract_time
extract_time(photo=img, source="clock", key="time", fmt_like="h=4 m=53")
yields h=2 m=59
